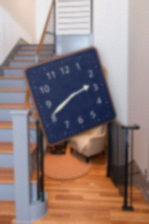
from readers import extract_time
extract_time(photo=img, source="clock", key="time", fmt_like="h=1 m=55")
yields h=2 m=41
